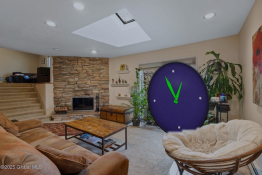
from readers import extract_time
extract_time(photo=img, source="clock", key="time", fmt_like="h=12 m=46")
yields h=12 m=56
